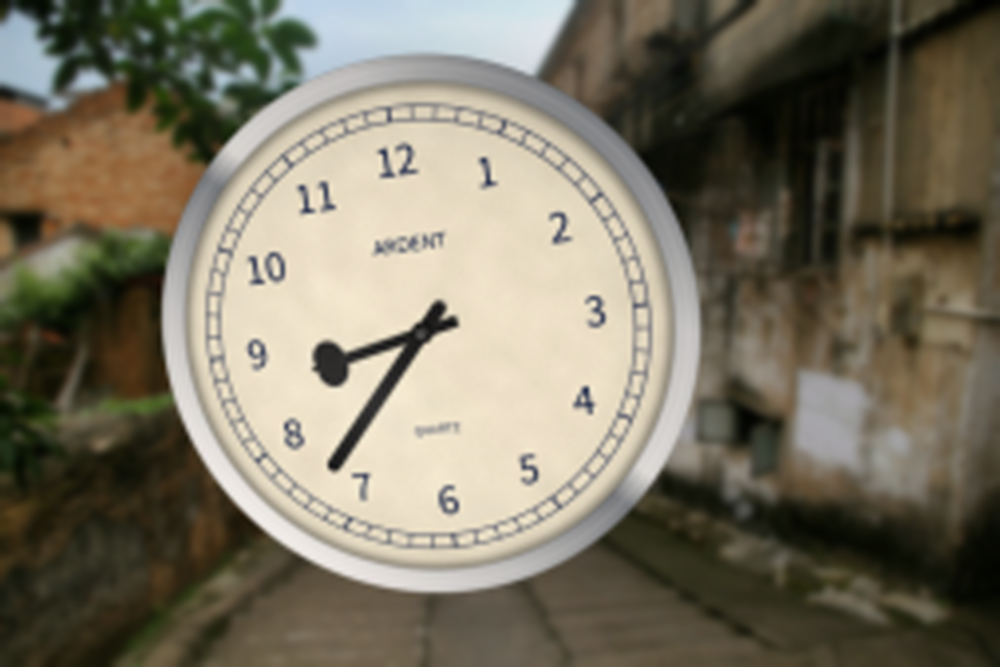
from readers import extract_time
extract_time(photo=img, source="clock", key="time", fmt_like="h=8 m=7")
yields h=8 m=37
